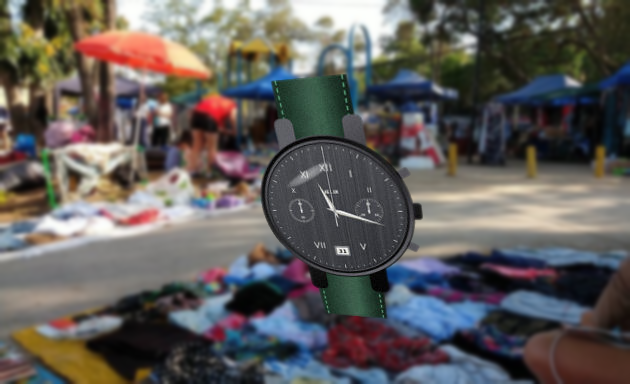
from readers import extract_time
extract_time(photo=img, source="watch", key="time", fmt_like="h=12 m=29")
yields h=11 m=18
